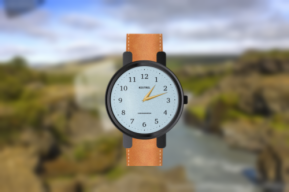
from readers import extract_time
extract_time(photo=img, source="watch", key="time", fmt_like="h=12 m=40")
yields h=1 m=12
